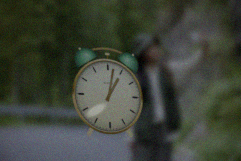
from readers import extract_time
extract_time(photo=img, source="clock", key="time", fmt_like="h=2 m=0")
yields h=1 m=2
